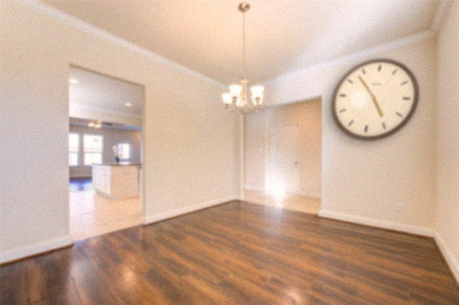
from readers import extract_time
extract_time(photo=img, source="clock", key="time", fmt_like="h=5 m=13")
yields h=4 m=53
